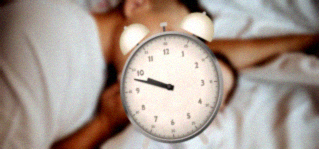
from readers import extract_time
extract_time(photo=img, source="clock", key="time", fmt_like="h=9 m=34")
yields h=9 m=48
